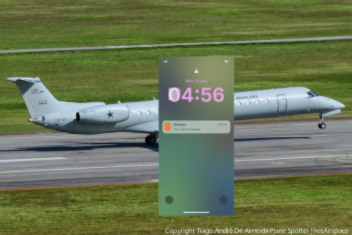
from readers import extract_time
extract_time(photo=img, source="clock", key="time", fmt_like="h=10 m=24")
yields h=4 m=56
